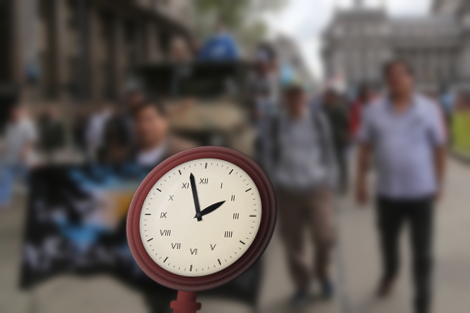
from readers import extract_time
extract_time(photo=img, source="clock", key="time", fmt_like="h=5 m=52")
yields h=1 m=57
